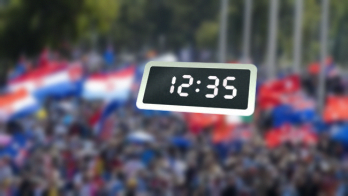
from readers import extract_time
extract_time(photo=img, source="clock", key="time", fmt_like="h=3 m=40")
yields h=12 m=35
